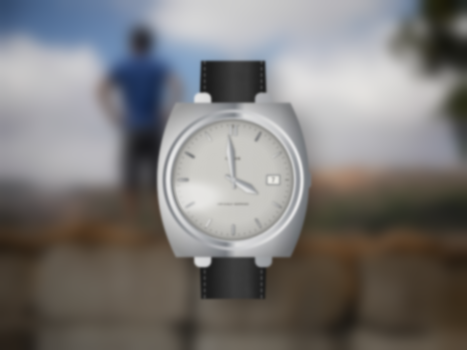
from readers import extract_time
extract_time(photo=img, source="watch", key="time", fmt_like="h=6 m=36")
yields h=3 m=59
